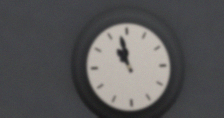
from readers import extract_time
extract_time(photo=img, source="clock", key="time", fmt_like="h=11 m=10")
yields h=10 m=58
